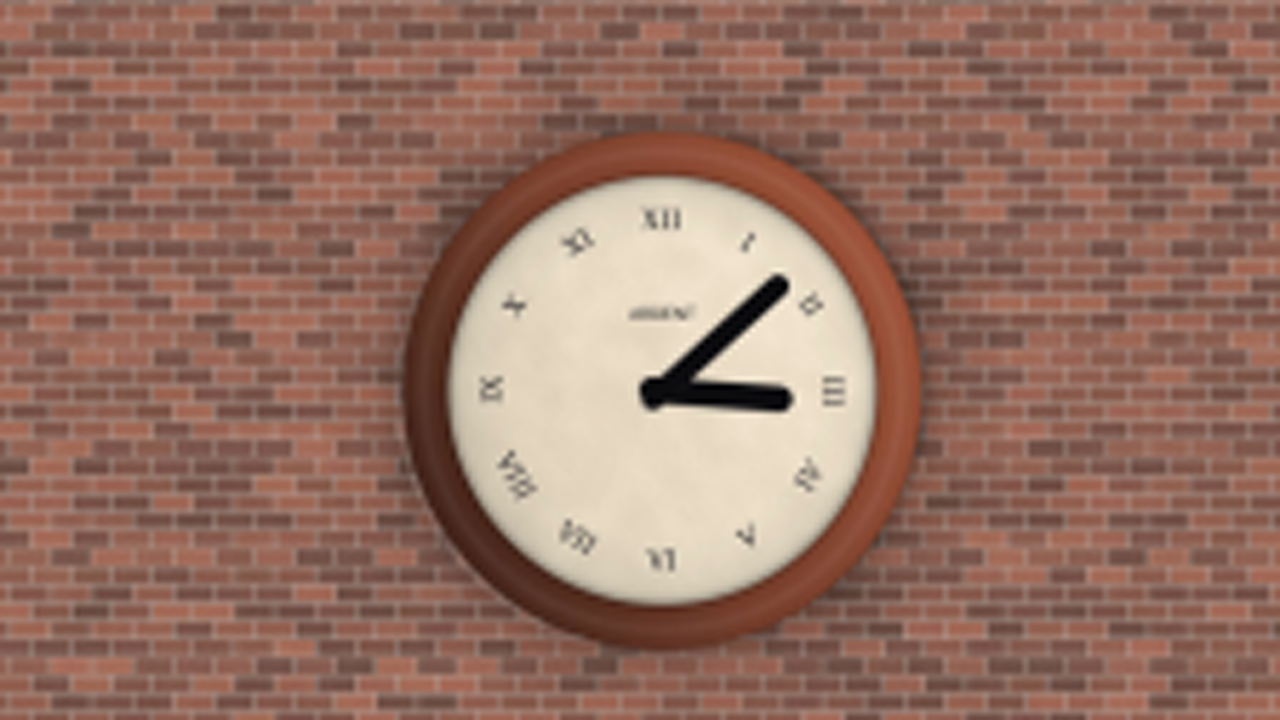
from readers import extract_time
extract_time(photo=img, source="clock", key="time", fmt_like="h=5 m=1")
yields h=3 m=8
